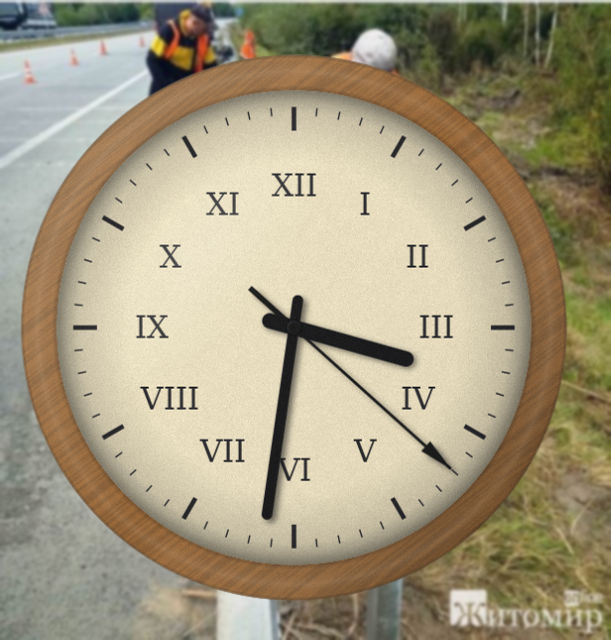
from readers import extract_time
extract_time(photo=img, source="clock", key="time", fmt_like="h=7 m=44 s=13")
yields h=3 m=31 s=22
